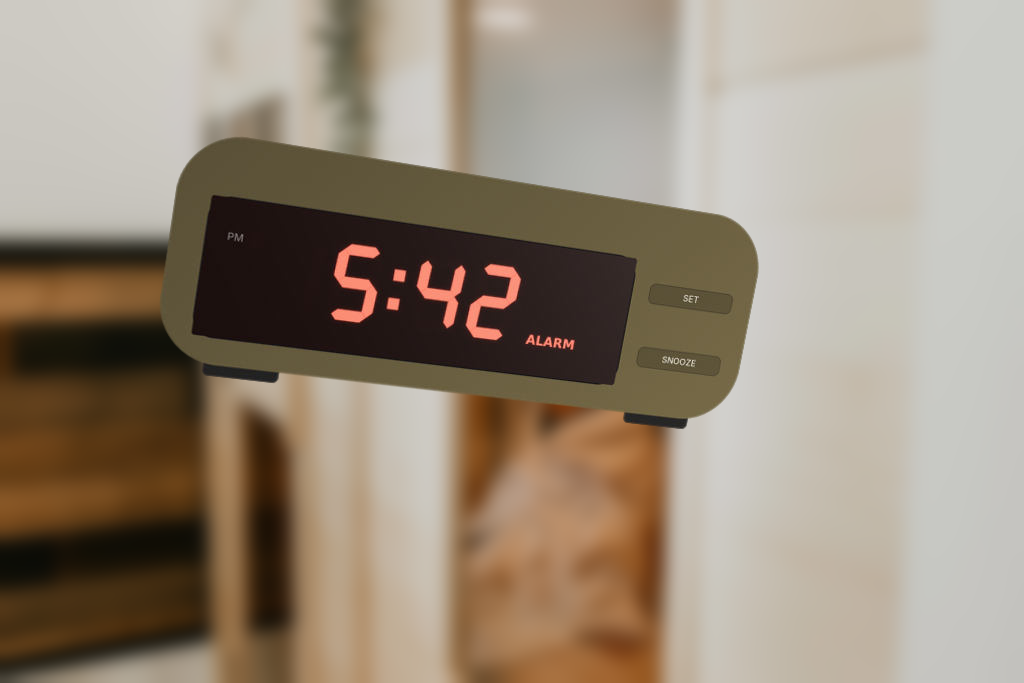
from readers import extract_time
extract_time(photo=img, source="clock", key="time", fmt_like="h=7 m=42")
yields h=5 m=42
